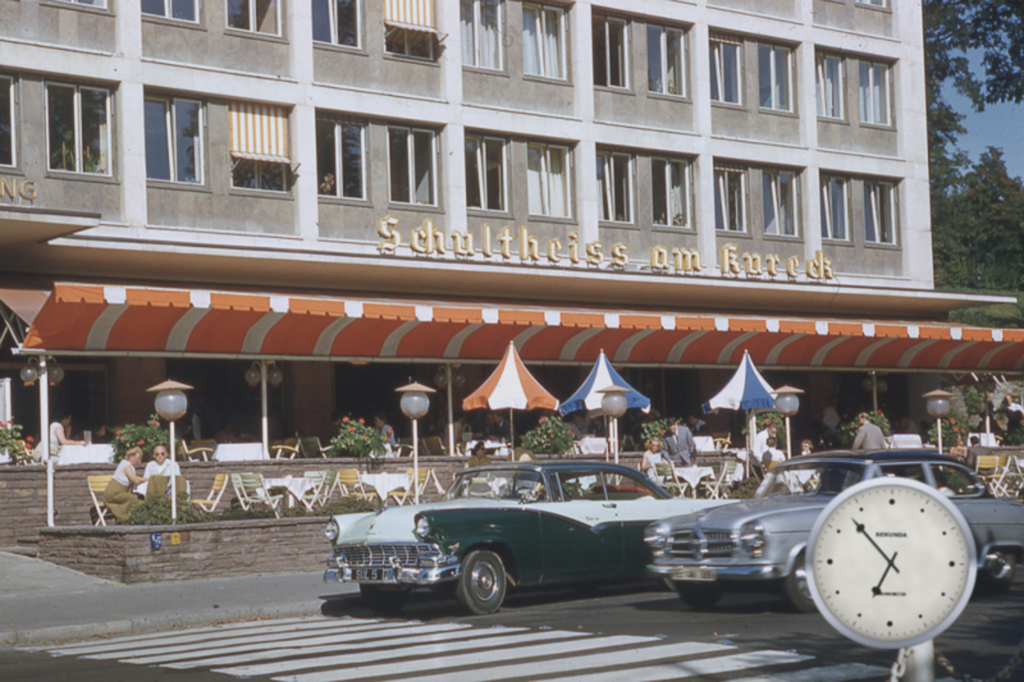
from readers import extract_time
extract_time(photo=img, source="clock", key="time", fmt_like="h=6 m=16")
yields h=6 m=53
